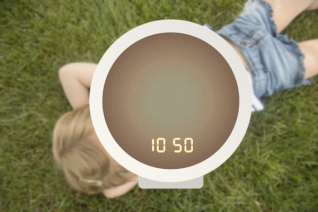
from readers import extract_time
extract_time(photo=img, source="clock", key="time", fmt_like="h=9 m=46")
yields h=10 m=50
